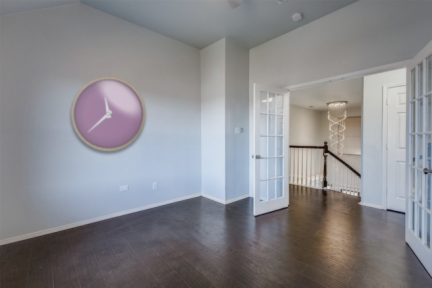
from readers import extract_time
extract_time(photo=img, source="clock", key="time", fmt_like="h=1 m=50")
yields h=11 m=38
